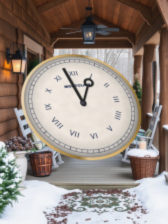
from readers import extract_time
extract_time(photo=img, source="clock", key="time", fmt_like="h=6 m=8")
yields h=12 m=58
